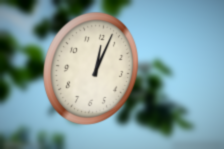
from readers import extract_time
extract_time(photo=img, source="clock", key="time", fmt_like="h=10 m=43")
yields h=12 m=3
